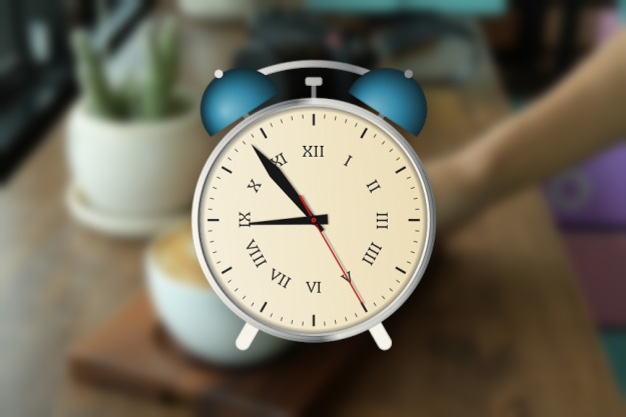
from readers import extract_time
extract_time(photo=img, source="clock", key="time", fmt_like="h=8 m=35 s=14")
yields h=8 m=53 s=25
